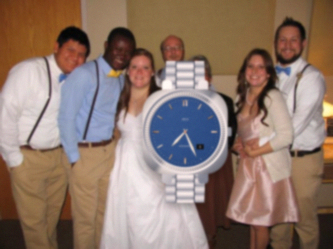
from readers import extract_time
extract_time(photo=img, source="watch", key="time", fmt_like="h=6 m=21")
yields h=7 m=26
